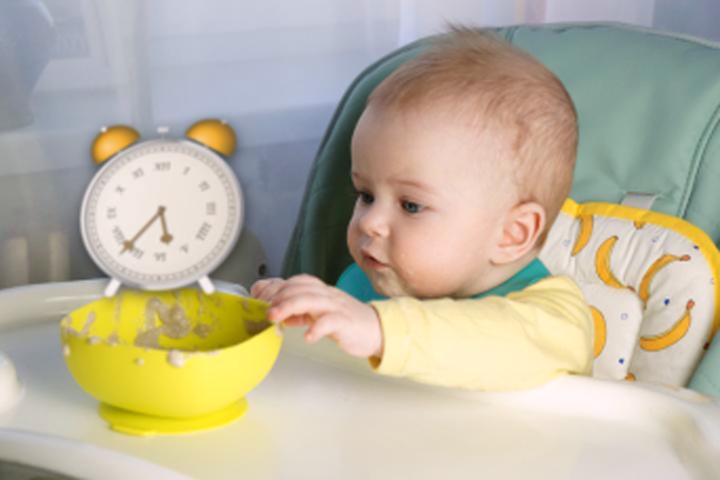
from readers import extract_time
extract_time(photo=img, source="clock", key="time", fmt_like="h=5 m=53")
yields h=5 m=37
